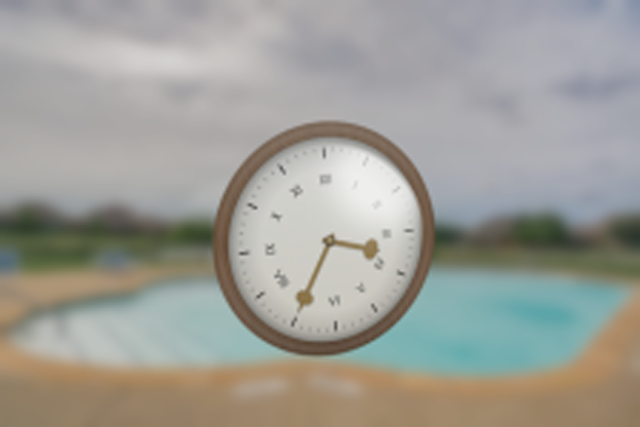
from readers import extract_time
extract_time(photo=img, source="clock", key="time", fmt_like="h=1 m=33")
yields h=3 m=35
